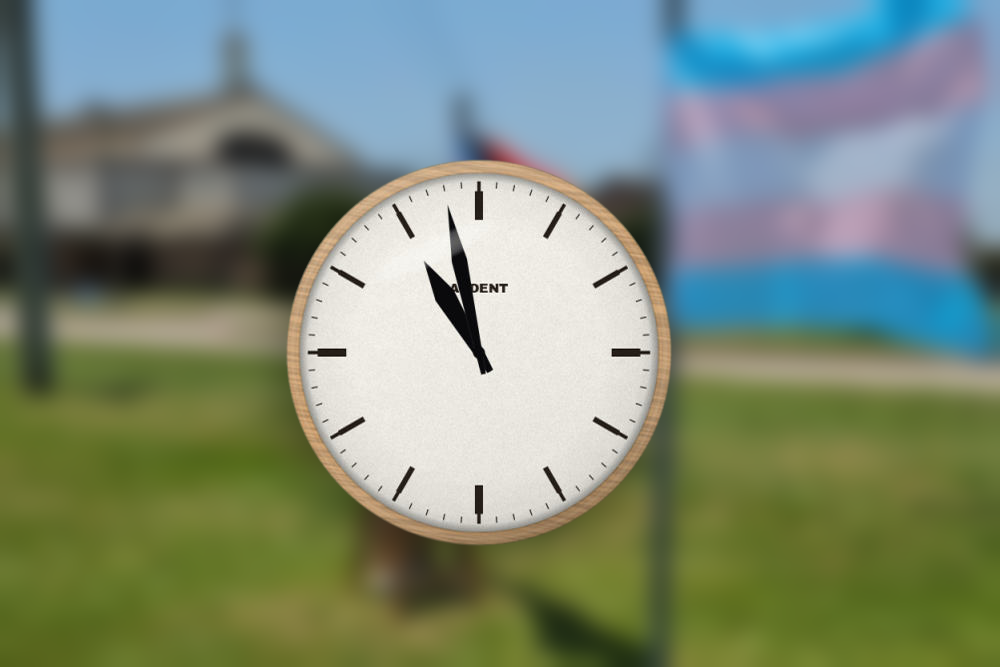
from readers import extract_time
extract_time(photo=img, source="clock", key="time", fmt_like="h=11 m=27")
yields h=10 m=58
